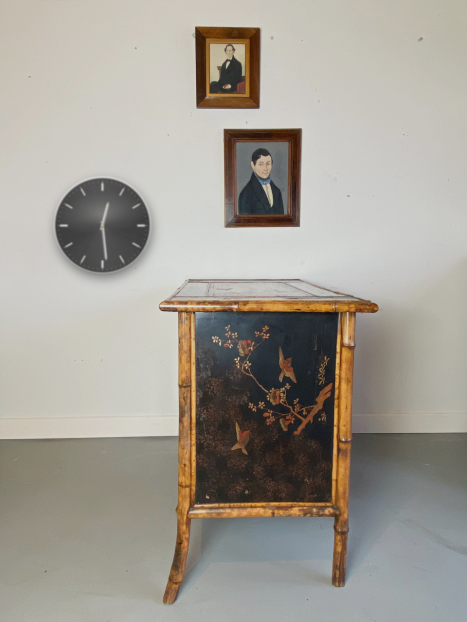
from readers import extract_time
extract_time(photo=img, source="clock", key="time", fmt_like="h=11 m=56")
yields h=12 m=29
